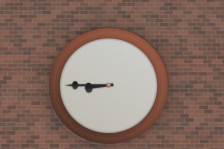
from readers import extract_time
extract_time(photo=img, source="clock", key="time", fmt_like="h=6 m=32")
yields h=8 m=45
